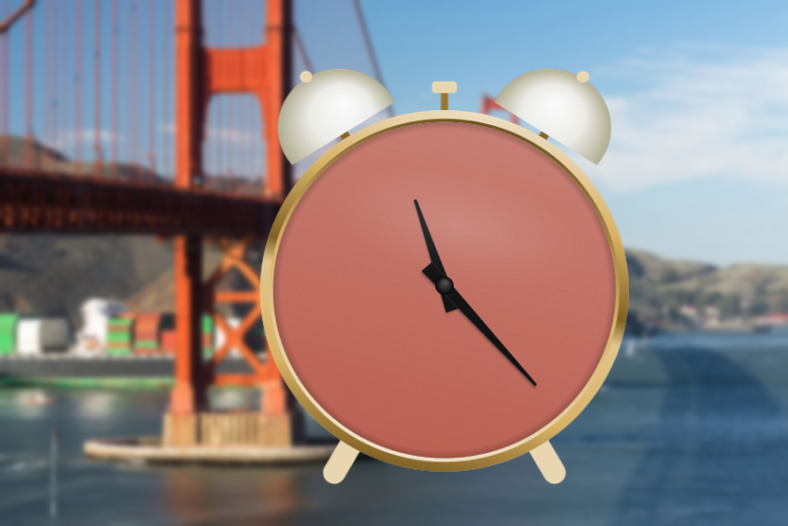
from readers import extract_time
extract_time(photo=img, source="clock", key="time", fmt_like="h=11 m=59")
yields h=11 m=23
